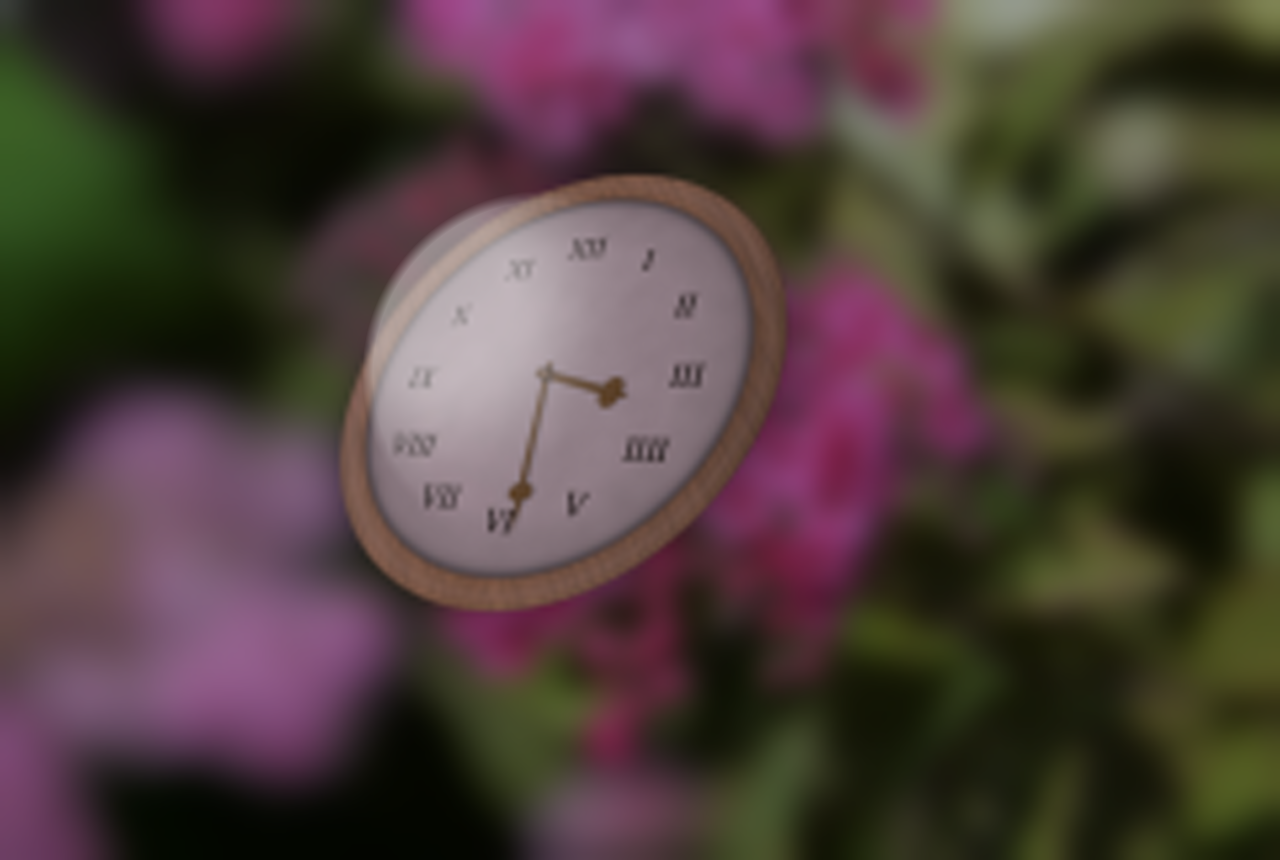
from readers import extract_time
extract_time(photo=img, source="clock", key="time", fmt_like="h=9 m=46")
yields h=3 m=29
